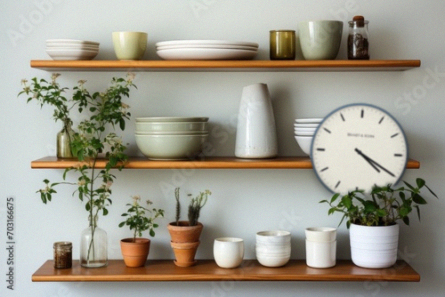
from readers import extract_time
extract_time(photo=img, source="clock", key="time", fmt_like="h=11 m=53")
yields h=4 m=20
